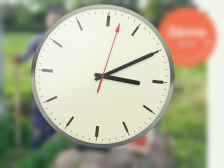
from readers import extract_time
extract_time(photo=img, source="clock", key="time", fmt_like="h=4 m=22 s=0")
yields h=3 m=10 s=2
